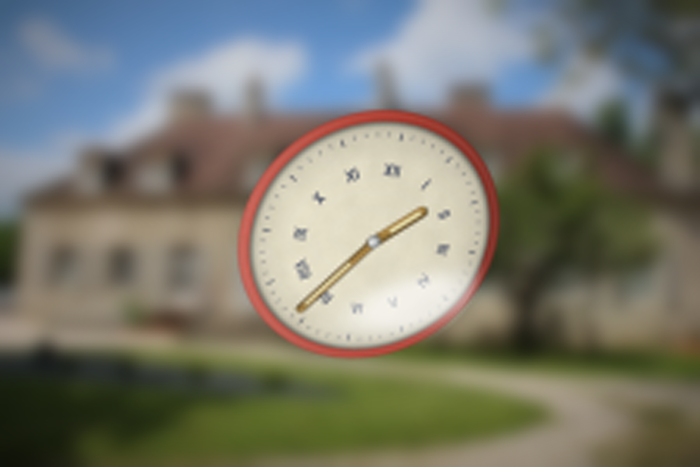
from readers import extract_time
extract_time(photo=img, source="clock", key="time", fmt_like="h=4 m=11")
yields h=1 m=36
